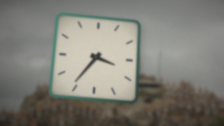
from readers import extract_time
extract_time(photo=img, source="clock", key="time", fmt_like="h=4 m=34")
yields h=3 m=36
